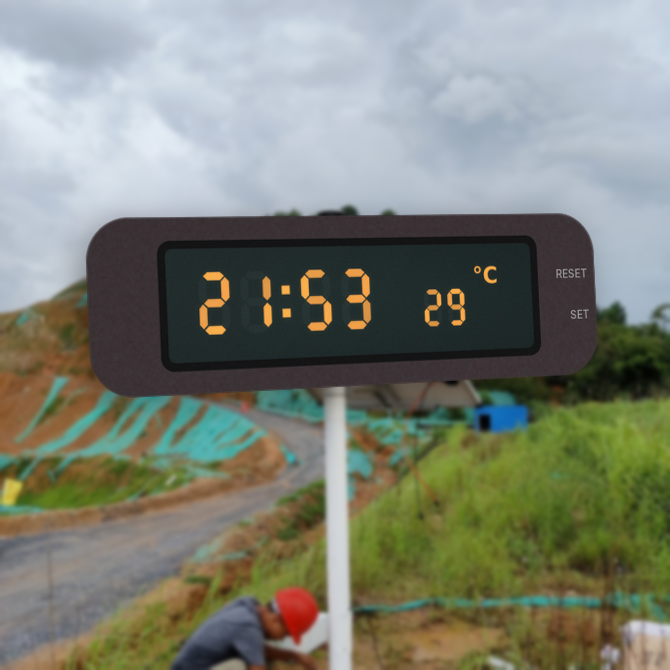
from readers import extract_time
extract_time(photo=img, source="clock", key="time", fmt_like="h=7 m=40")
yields h=21 m=53
